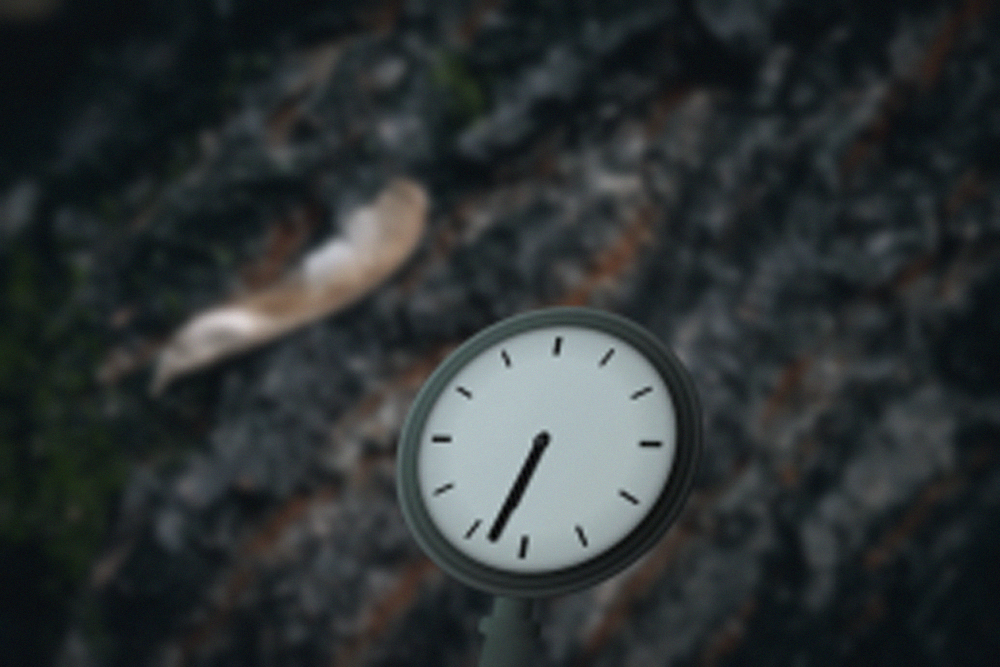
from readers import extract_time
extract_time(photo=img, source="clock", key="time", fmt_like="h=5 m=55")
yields h=6 m=33
